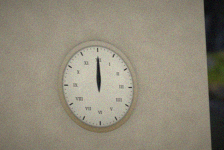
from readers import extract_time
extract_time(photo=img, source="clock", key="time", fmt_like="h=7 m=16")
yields h=12 m=0
